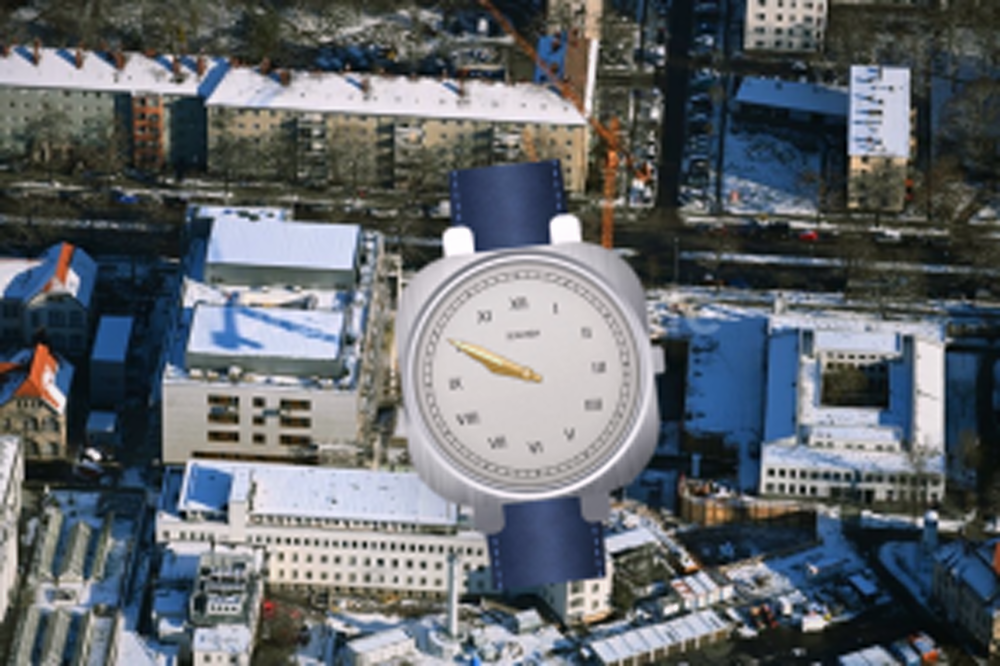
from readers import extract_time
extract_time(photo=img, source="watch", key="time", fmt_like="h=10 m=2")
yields h=9 m=50
